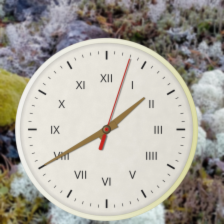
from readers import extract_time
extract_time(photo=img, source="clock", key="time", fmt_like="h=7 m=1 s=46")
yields h=1 m=40 s=3
